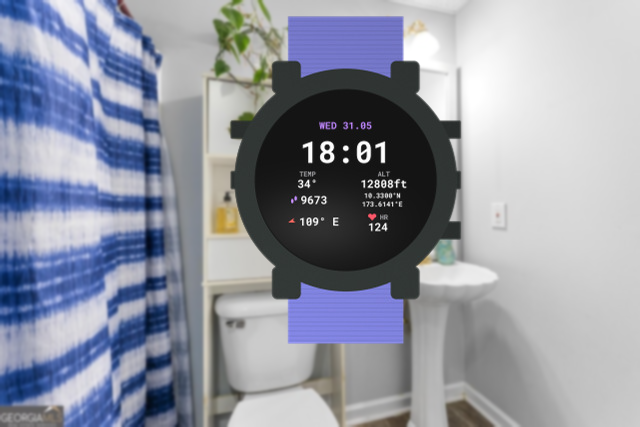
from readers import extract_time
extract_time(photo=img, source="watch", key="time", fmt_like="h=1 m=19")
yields h=18 m=1
